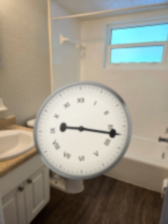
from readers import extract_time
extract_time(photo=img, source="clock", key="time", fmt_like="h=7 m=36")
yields h=9 m=17
